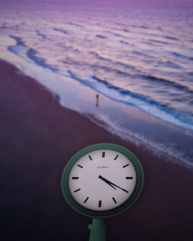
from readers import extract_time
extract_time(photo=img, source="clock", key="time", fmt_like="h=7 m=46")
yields h=4 m=20
